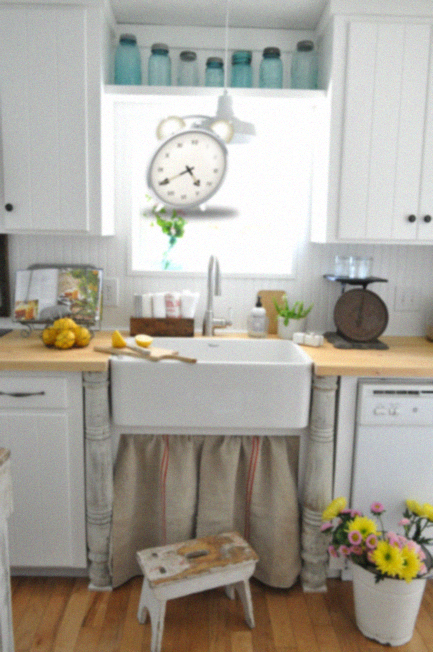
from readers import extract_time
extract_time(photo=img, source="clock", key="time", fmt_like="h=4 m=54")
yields h=4 m=40
